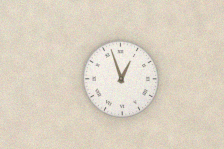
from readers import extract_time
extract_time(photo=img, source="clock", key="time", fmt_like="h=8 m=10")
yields h=12 m=57
